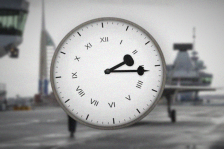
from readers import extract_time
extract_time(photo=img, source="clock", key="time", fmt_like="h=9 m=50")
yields h=2 m=16
